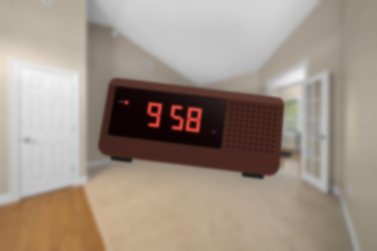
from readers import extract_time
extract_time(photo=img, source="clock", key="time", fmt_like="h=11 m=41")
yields h=9 m=58
